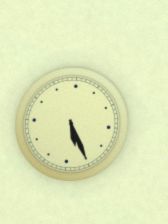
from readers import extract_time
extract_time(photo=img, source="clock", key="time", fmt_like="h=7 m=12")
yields h=5 m=25
